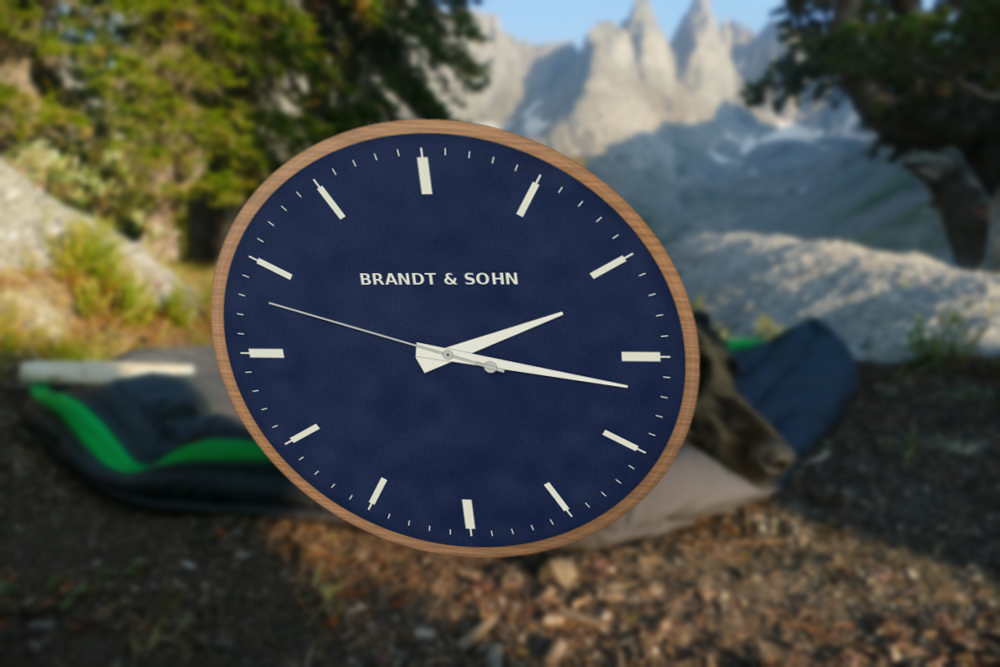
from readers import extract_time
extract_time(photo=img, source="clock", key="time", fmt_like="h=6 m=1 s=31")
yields h=2 m=16 s=48
